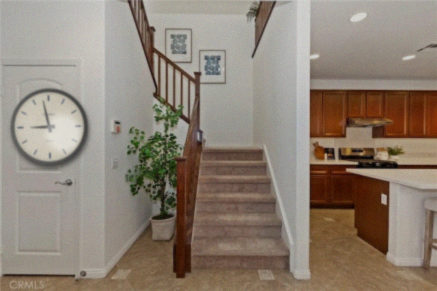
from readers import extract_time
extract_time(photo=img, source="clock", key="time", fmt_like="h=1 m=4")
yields h=8 m=58
